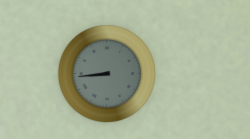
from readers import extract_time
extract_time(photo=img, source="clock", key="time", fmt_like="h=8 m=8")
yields h=8 m=44
